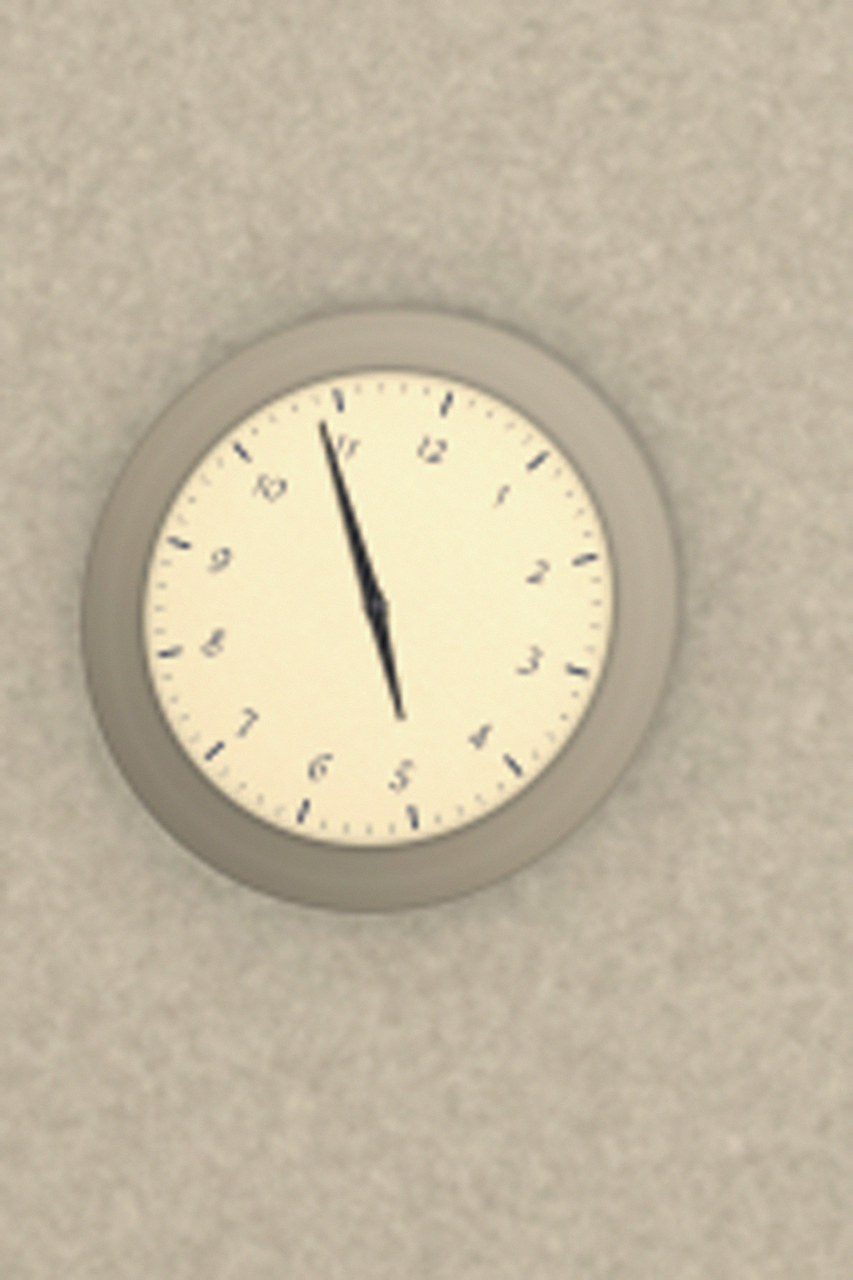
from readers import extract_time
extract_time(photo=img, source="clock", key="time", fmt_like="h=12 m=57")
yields h=4 m=54
